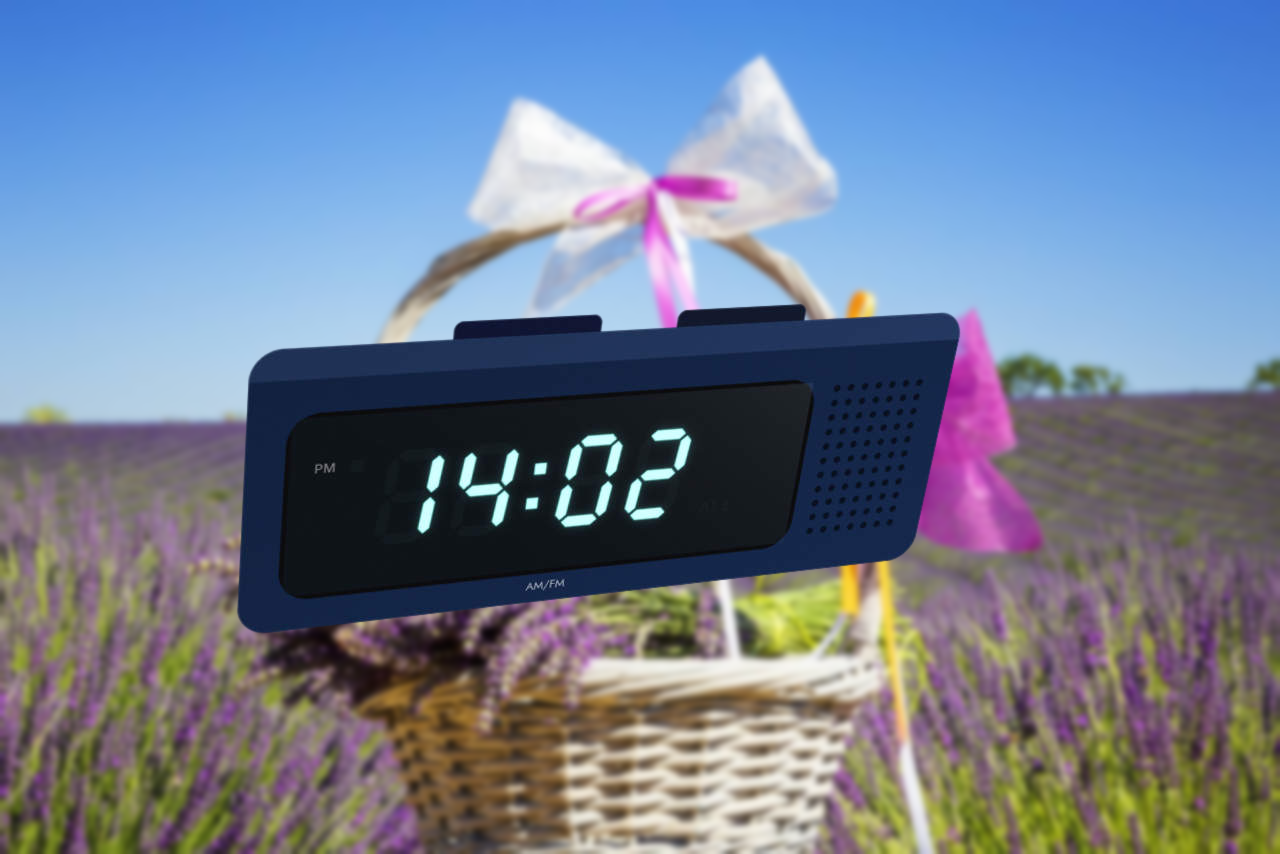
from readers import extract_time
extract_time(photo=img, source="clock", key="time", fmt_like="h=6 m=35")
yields h=14 m=2
